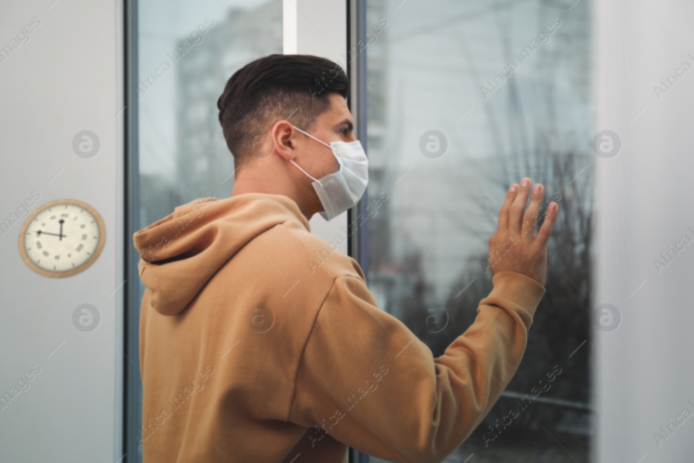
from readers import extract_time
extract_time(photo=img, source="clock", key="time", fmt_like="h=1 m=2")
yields h=11 m=46
